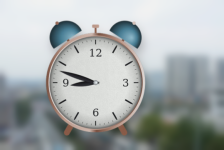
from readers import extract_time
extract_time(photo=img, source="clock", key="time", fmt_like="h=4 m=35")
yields h=8 m=48
